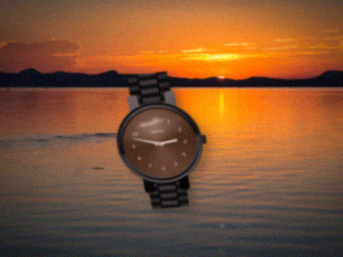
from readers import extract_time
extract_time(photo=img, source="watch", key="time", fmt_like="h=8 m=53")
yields h=2 m=48
